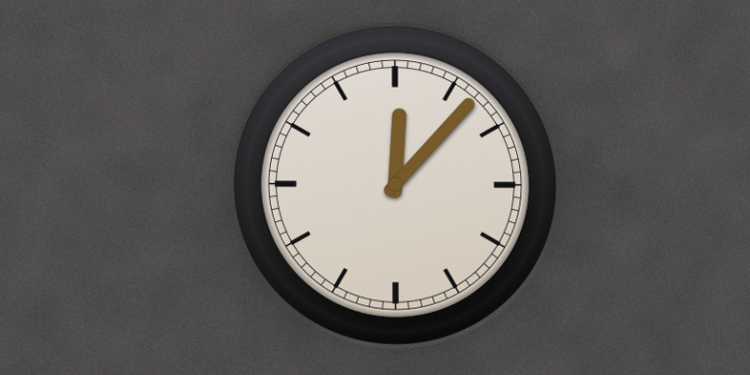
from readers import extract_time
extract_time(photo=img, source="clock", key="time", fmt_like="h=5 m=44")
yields h=12 m=7
